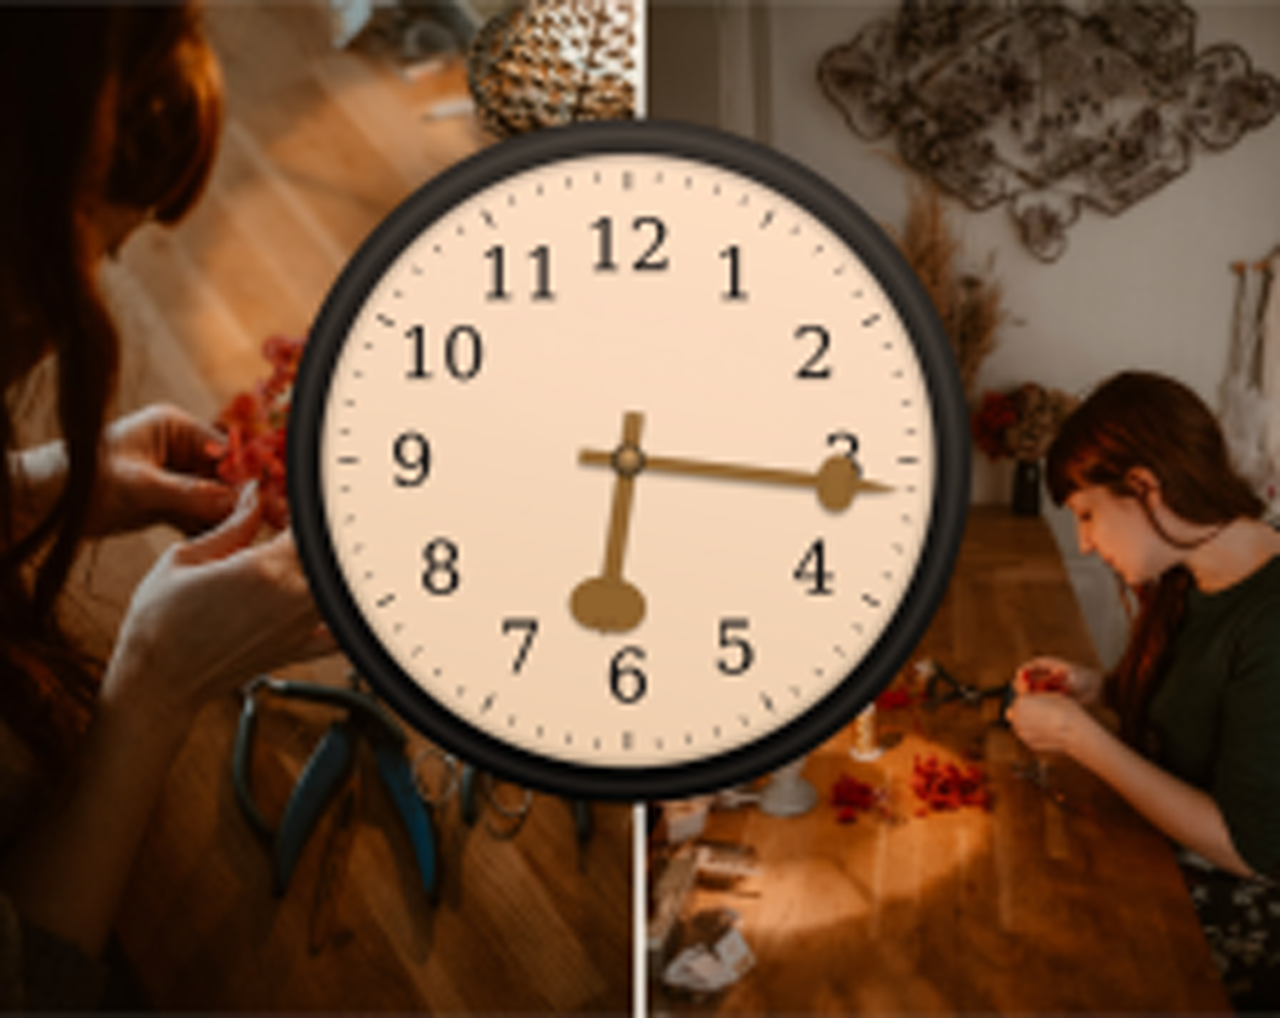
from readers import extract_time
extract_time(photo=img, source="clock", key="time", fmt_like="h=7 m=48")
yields h=6 m=16
